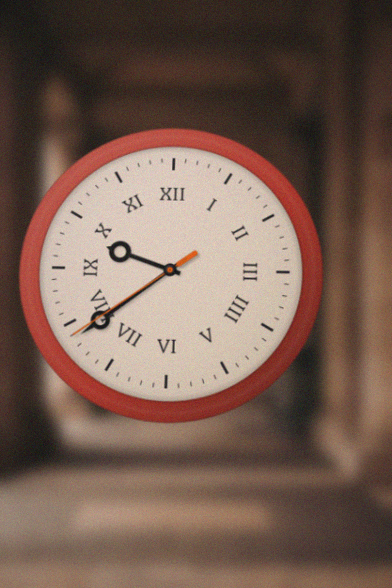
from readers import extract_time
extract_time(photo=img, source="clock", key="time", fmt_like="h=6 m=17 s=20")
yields h=9 m=38 s=39
